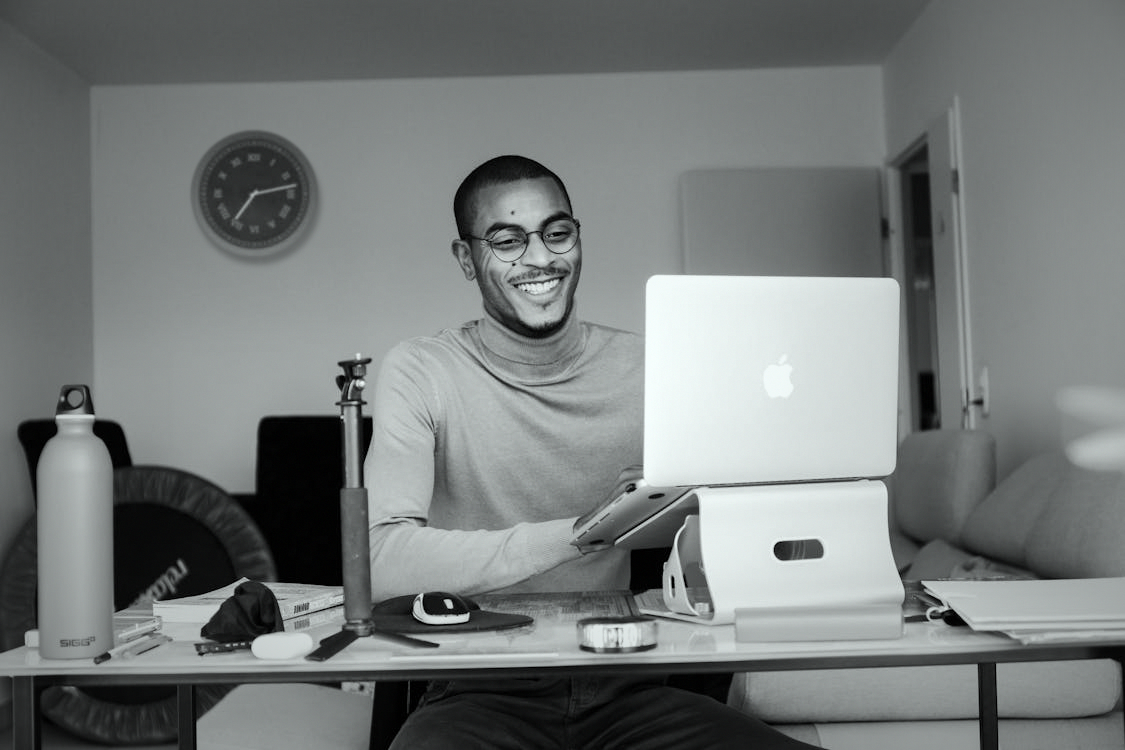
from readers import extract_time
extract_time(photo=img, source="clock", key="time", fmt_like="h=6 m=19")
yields h=7 m=13
